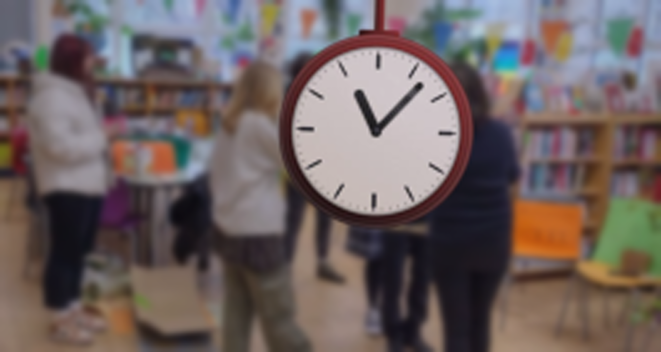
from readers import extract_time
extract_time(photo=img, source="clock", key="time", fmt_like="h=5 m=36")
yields h=11 m=7
